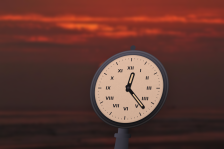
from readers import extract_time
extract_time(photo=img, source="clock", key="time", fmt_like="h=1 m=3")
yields h=12 m=23
